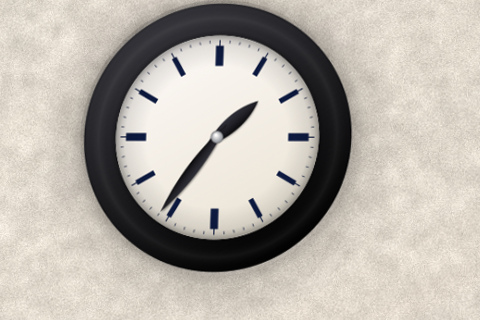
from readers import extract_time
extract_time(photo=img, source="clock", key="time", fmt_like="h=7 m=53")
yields h=1 m=36
